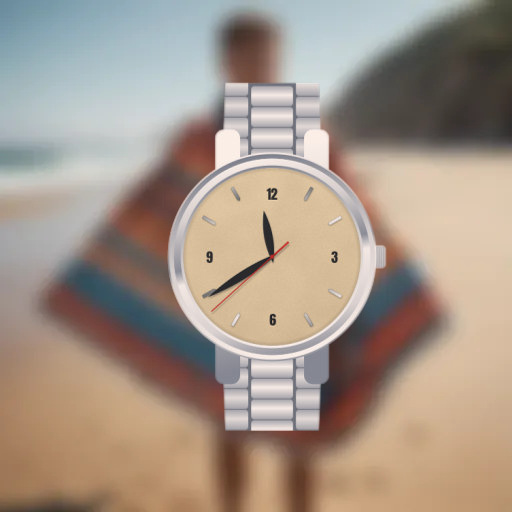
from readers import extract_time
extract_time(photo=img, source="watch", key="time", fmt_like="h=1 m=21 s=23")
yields h=11 m=39 s=38
